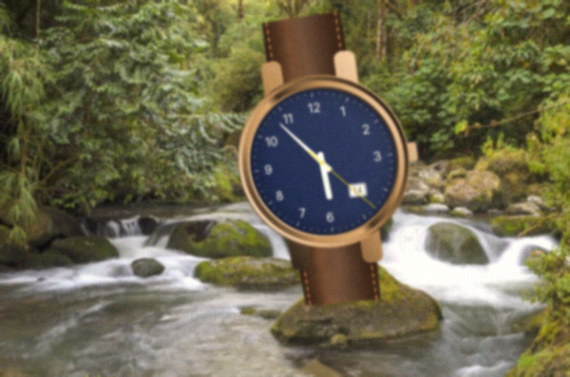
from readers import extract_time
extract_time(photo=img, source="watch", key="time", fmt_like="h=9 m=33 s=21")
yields h=5 m=53 s=23
